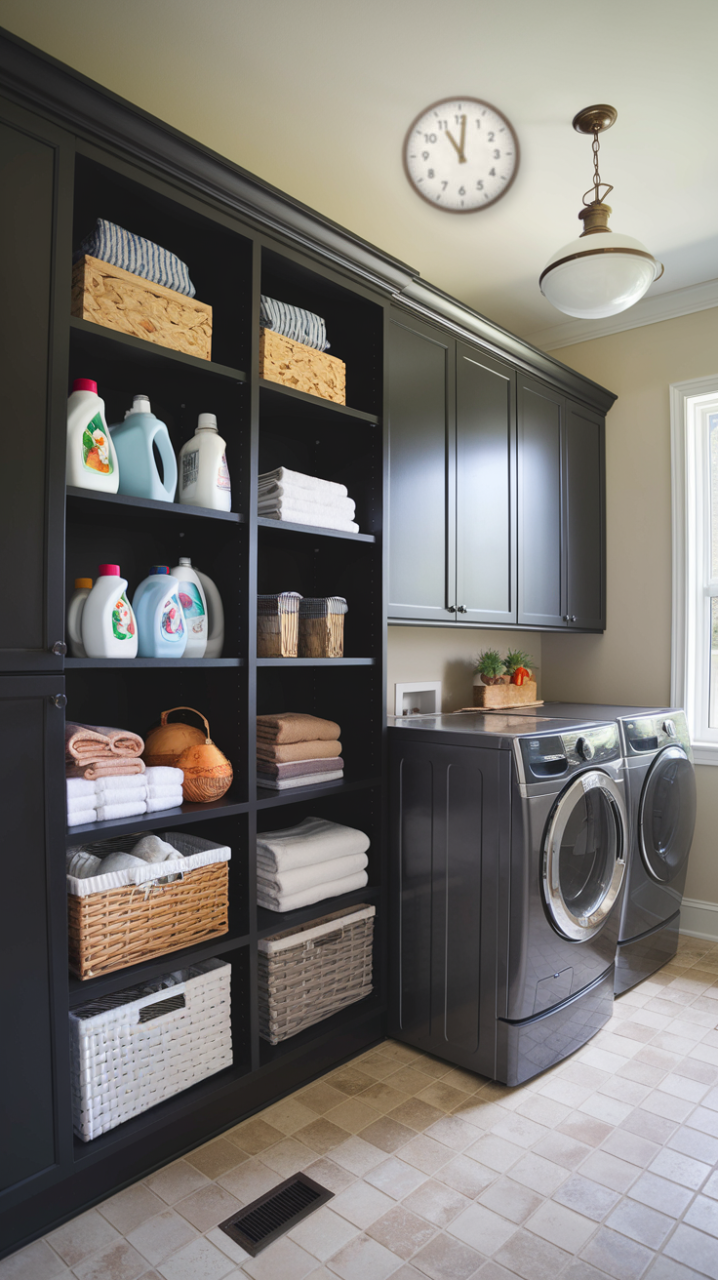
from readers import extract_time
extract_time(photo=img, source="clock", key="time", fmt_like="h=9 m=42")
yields h=11 m=1
